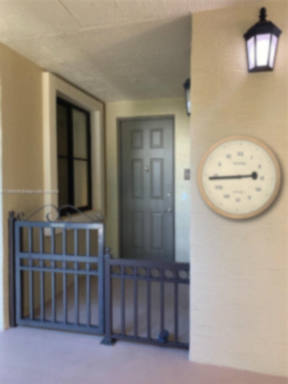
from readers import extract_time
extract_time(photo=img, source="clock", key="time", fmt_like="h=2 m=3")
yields h=2 m=44
